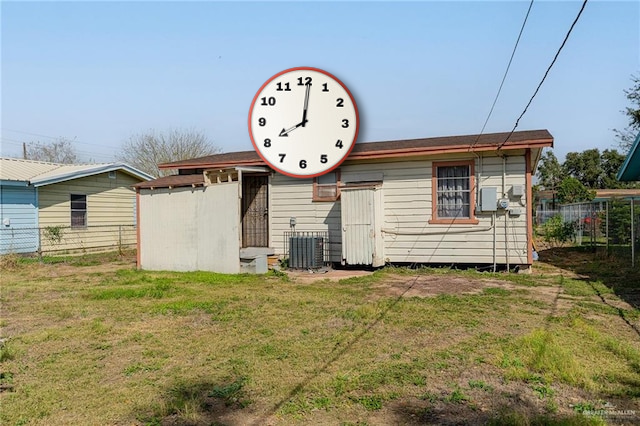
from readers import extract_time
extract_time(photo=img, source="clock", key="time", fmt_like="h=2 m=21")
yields h=8 m=1
